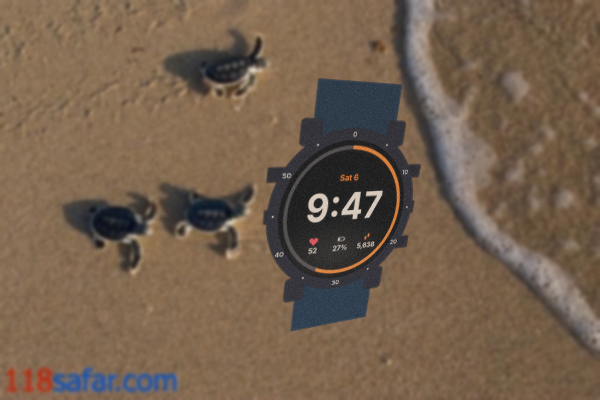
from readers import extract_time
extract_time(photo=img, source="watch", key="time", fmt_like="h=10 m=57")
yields h=9 m=47
